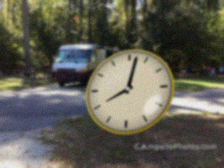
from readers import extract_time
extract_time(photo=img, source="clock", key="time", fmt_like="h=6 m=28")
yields h=8 m=2
